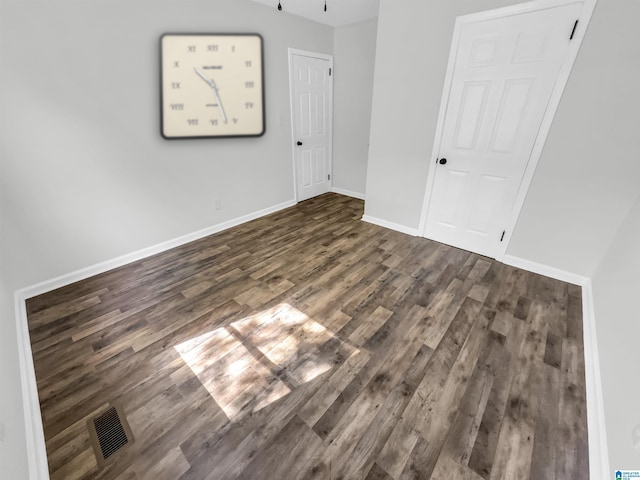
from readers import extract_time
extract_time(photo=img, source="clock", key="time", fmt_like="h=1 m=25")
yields h=10 m=27
